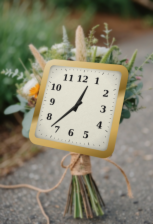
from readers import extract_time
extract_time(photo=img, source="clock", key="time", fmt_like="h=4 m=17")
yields h=12 m=37
